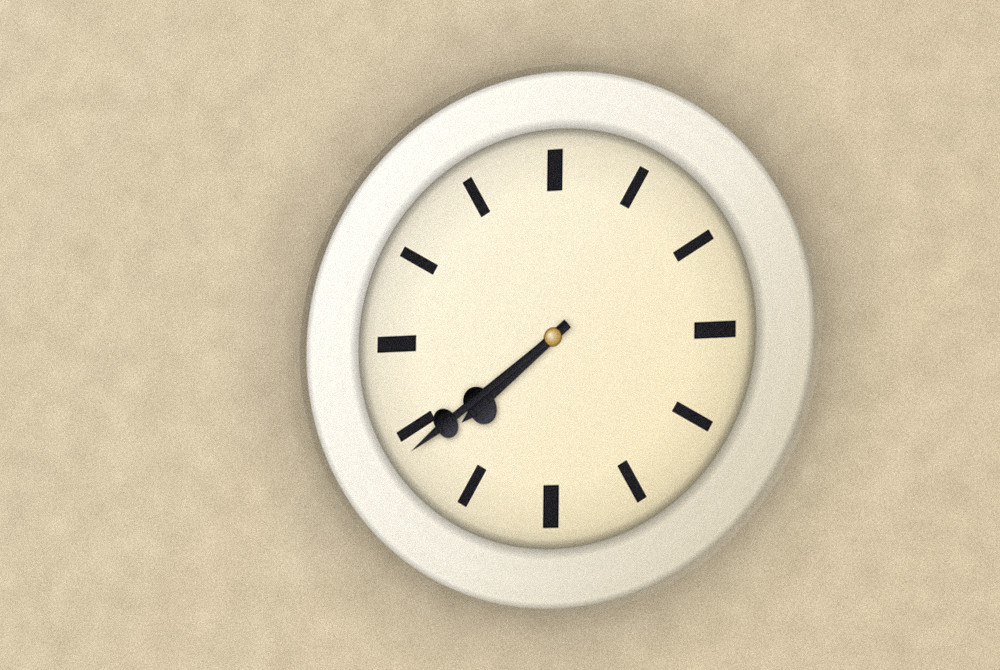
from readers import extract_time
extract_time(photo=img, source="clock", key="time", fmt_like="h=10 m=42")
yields h=7 m=39
